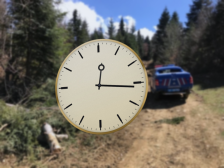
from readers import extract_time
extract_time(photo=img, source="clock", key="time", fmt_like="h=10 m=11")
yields h=12 m=16
